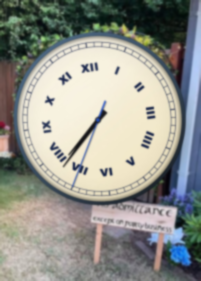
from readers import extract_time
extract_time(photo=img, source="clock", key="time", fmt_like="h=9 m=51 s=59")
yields h=7 m=37 s=35
